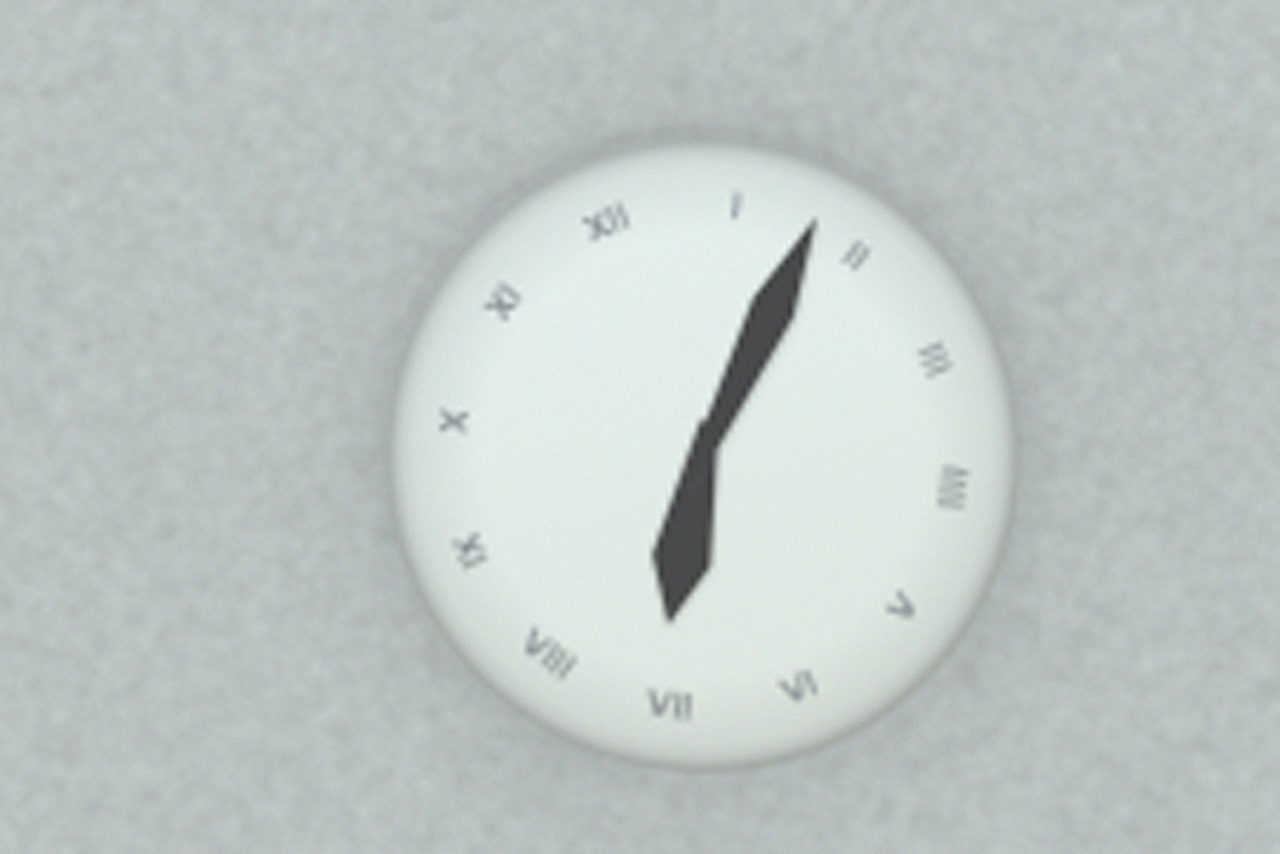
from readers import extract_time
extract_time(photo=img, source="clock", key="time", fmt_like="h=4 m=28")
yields h=7 m=8
